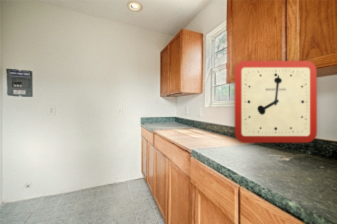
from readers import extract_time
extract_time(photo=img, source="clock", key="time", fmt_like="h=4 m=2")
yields h=8 m=1
